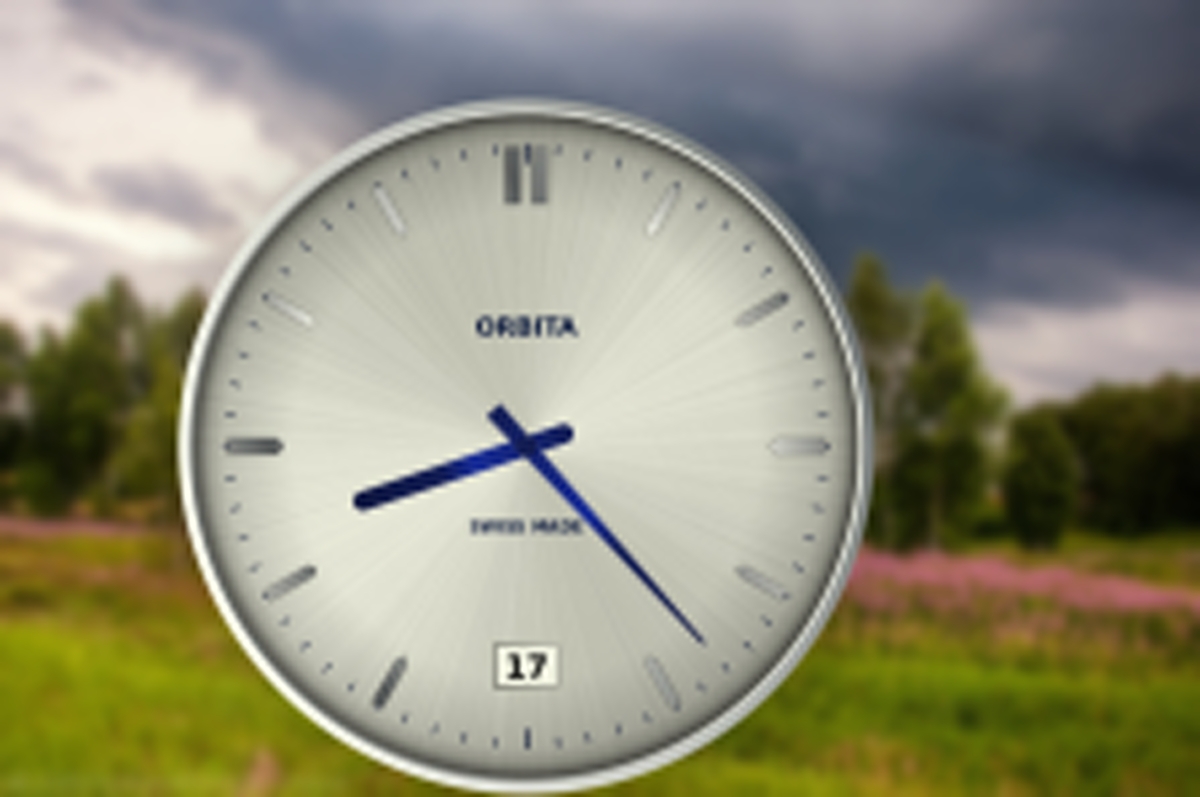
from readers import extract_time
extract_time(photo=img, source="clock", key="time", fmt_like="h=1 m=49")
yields h=8 m=23
